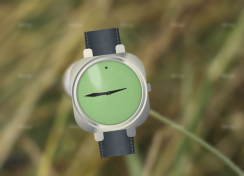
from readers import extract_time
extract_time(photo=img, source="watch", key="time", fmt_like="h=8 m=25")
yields h=2 m=45
